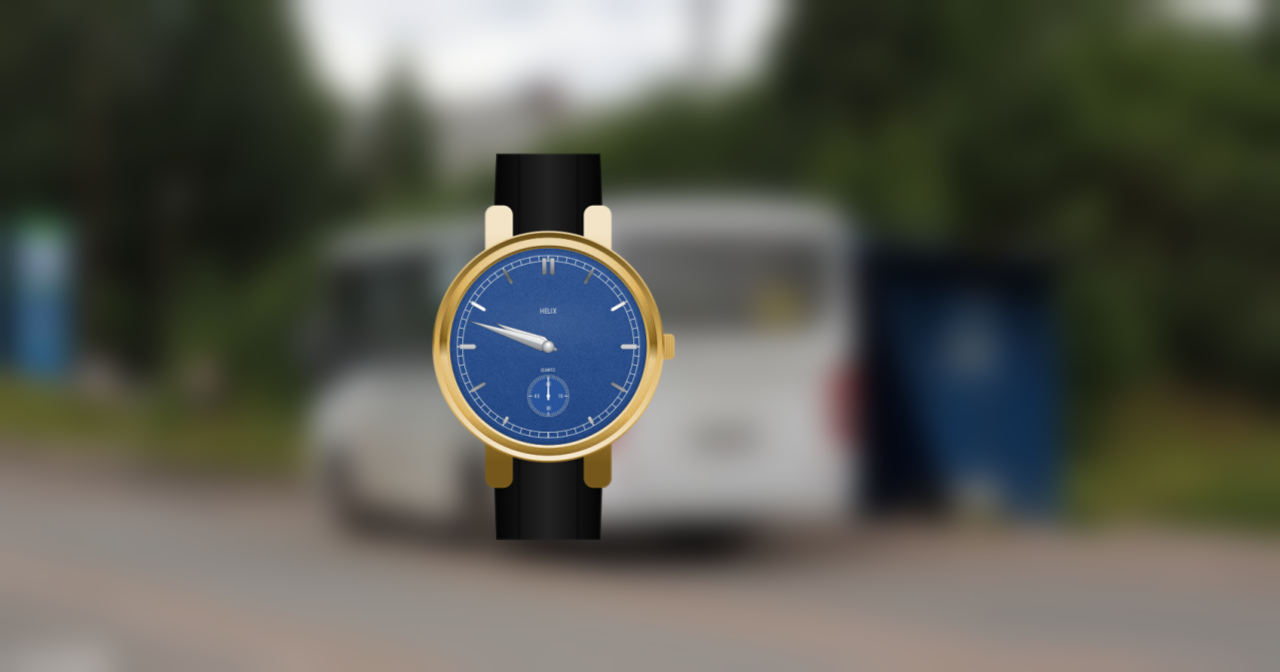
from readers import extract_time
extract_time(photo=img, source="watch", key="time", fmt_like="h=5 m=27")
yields h=9 m=48
